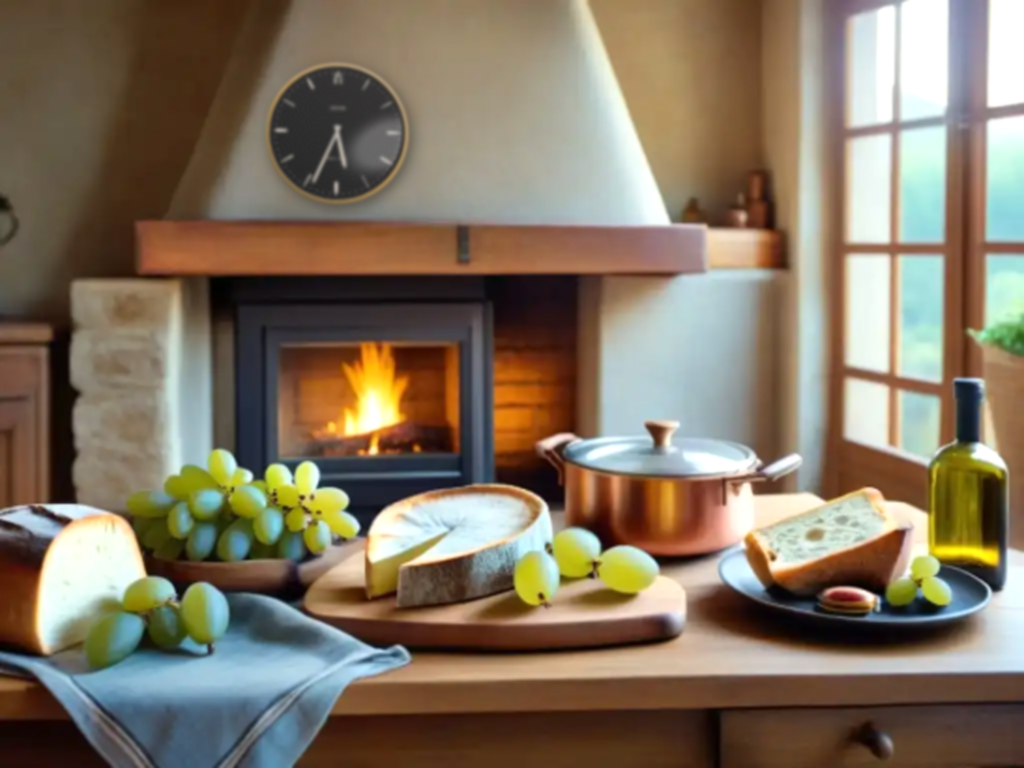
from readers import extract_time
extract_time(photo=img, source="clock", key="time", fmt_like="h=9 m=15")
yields h=5 m=34
